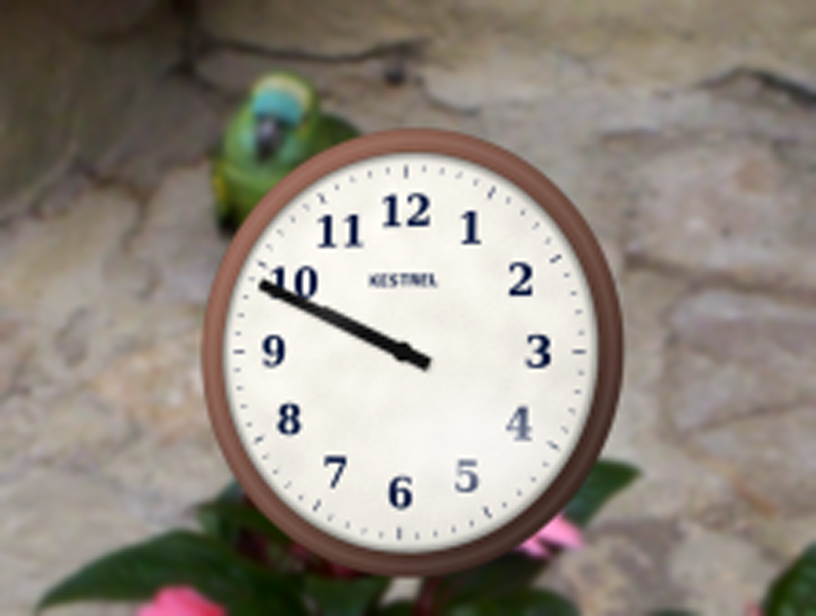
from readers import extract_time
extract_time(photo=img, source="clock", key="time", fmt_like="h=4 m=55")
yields h=9 m=49
